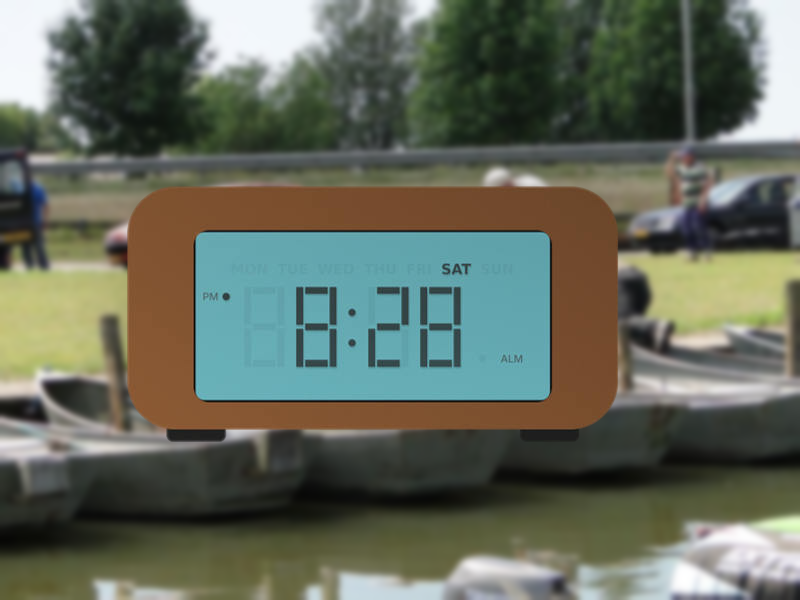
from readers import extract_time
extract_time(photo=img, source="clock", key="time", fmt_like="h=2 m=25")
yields h=8 m=28
